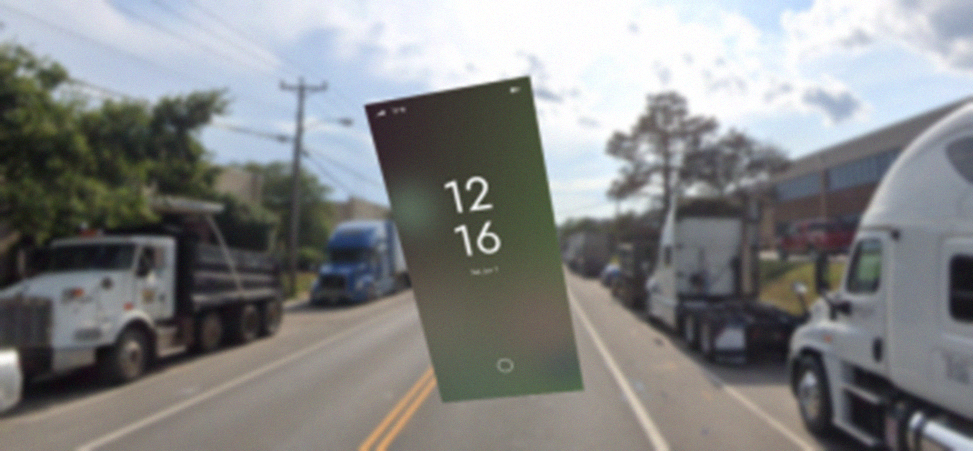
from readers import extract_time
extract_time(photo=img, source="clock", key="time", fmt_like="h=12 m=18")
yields h=12 m=16
